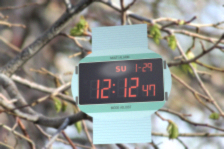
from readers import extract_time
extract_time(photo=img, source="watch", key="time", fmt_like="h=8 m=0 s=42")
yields h=12 m=12 s=47
